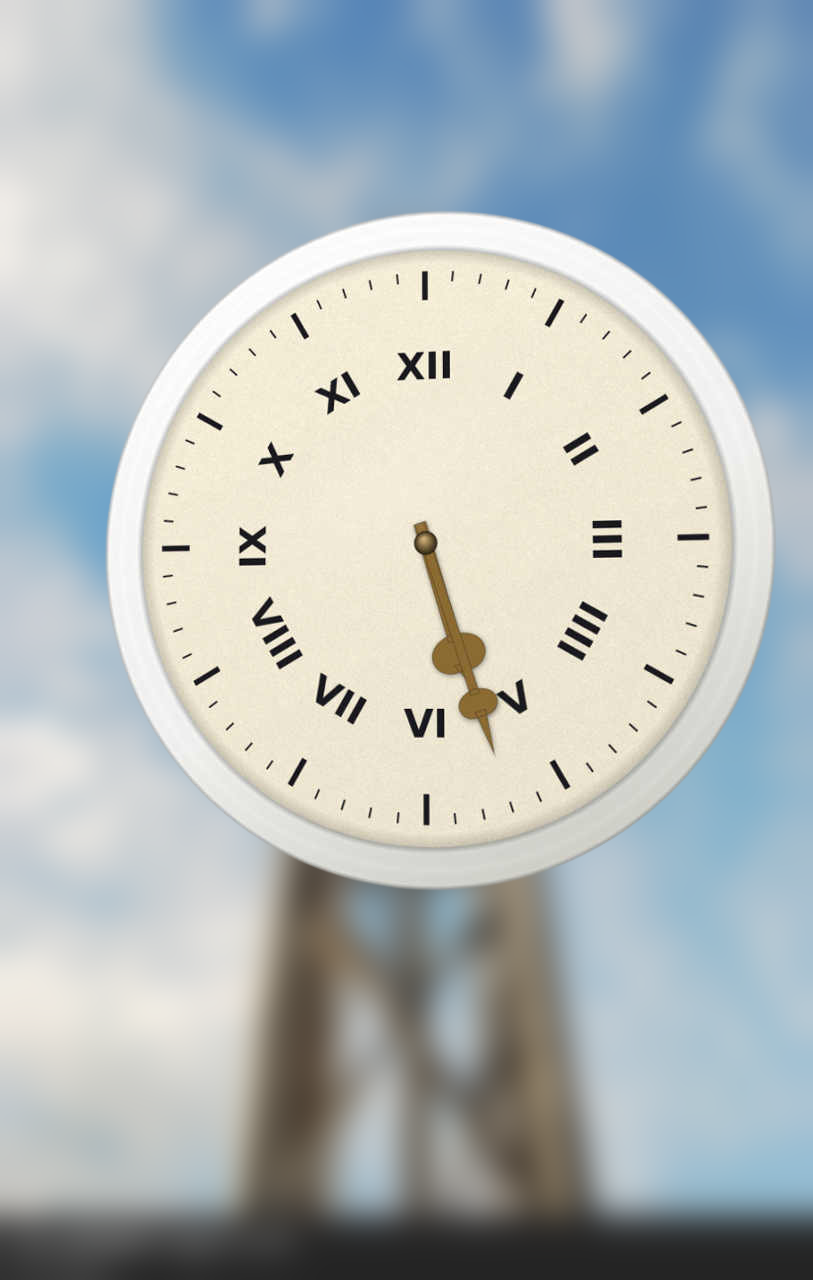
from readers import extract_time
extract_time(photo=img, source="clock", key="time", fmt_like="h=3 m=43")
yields h=5 m=27
